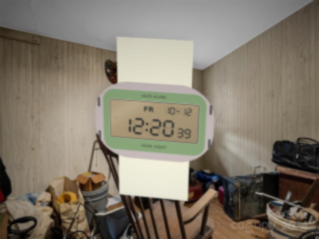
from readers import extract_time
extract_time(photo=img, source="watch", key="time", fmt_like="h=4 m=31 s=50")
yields h=12 m=20 s=39
